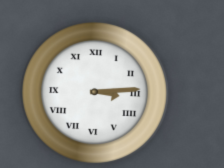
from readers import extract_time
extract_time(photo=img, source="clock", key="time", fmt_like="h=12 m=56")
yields h=3 m=14
